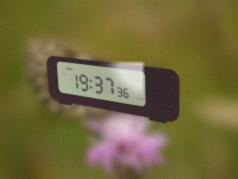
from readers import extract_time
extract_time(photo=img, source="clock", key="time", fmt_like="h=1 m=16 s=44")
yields h=19 m=37 s=36
